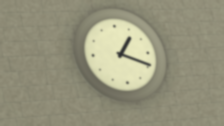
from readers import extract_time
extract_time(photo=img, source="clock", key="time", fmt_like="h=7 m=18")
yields h=1 m=19
